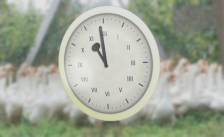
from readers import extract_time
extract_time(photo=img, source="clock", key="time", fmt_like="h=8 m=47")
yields h=10 m=59
